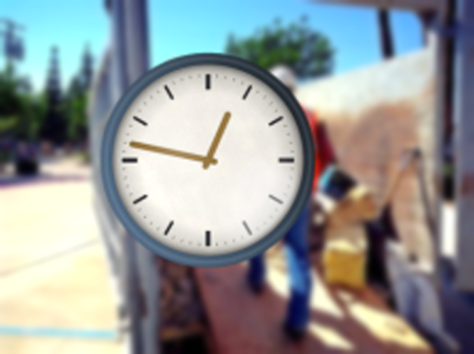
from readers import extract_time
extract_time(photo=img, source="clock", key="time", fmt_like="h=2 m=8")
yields h=12 m=47
